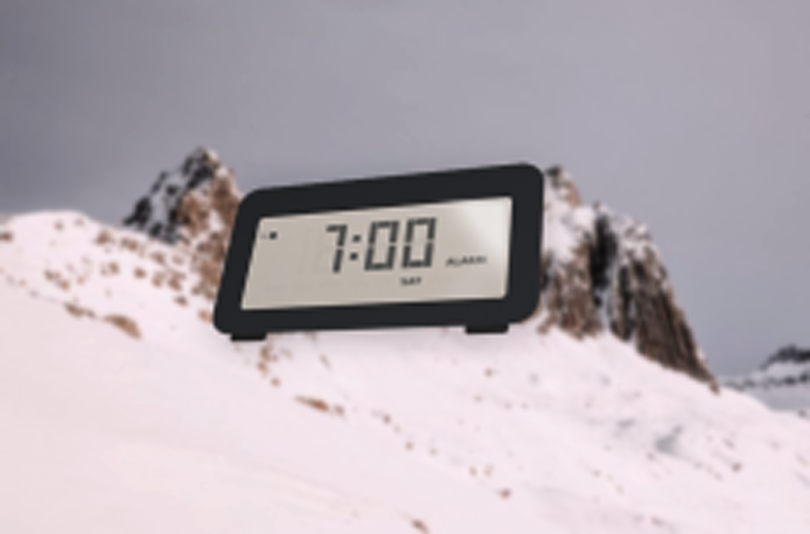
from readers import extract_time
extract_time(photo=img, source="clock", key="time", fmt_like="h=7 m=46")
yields h=7 m=0
